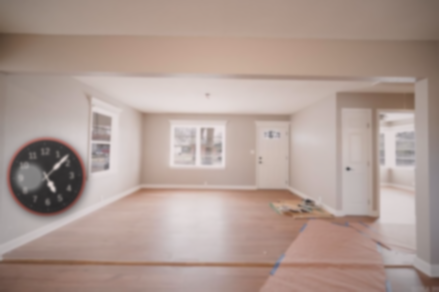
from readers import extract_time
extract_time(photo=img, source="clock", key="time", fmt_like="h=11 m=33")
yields h=5 m=8
